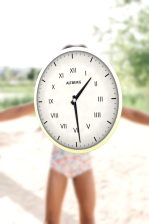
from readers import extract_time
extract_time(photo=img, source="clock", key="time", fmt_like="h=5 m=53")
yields h=1 m=29
